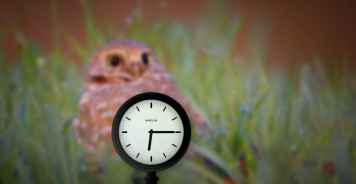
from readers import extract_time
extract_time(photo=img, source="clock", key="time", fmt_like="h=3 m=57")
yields h=6 m=15
